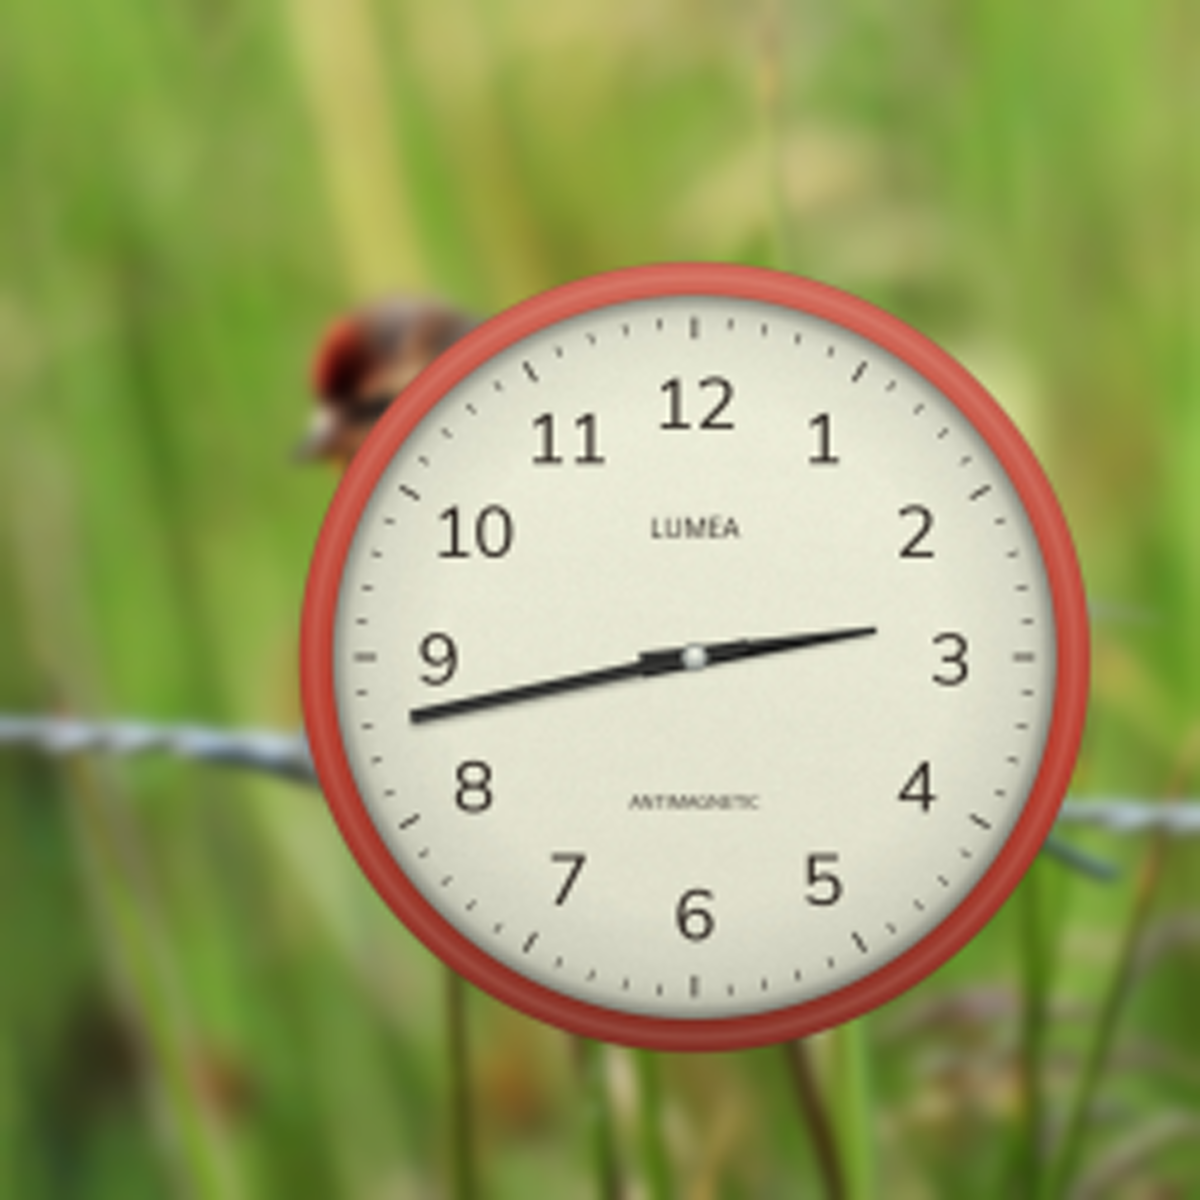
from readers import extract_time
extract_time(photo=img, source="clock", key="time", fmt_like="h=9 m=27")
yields h=2 m=43
